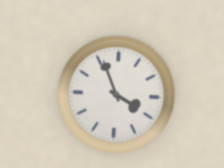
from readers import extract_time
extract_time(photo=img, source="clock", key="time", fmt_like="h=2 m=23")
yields h=3 m=56
